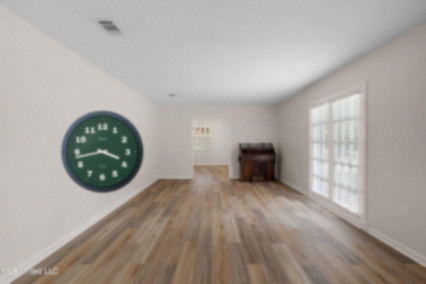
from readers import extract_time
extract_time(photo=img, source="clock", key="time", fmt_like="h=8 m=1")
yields h=3 m=43
